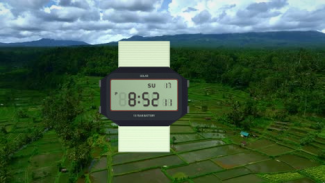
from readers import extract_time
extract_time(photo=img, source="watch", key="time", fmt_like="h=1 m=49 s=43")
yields h=8 m=52 s=11
